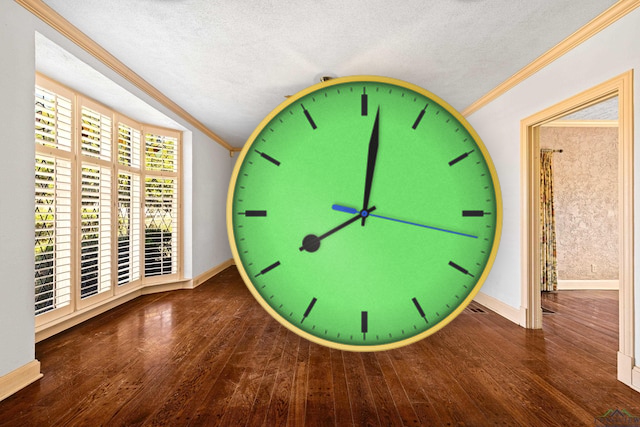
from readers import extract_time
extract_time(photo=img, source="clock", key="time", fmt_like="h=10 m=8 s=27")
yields h=8 m=1 s=17
